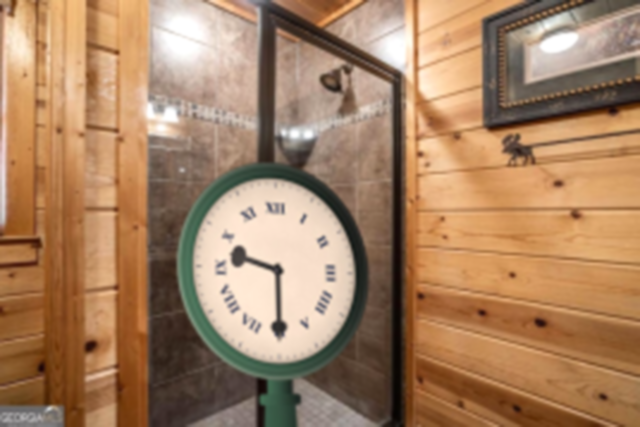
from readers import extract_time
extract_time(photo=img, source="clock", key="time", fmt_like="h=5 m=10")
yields h=9 m=30
